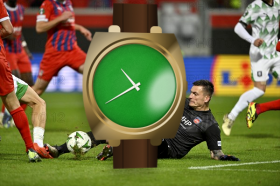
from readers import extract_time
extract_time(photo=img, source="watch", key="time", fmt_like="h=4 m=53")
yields h=10 m=40
